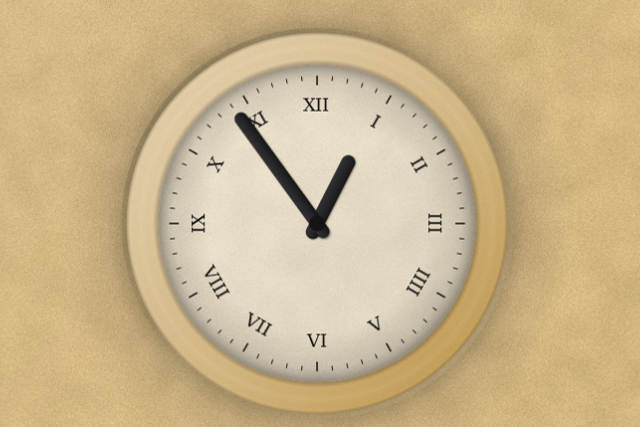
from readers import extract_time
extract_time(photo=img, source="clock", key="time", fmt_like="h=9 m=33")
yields h=12 m=54
